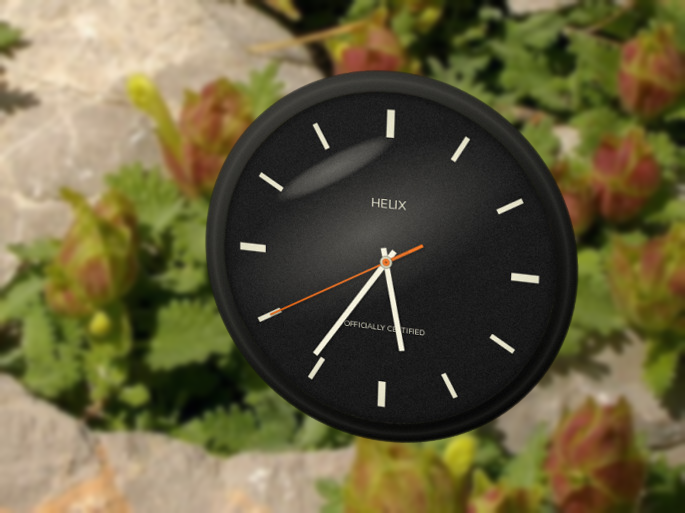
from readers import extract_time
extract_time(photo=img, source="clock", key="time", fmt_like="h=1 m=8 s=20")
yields h=5 m=35 s=40
